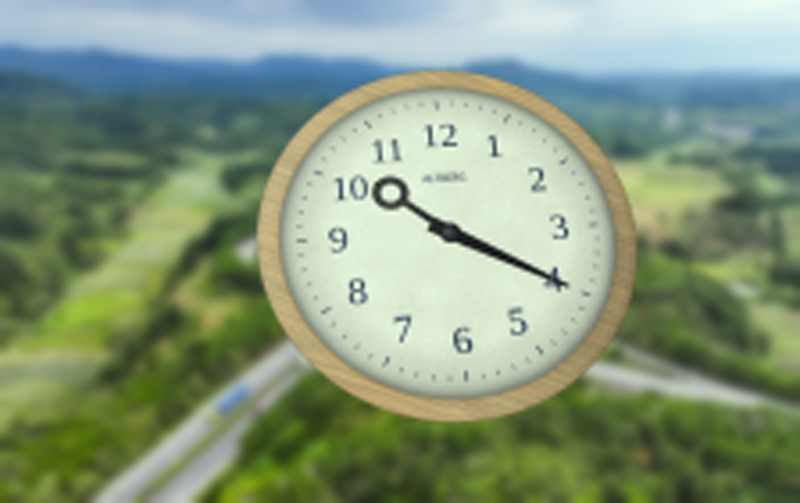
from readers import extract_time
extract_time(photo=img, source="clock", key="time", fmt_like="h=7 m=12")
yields h=10 m=20
